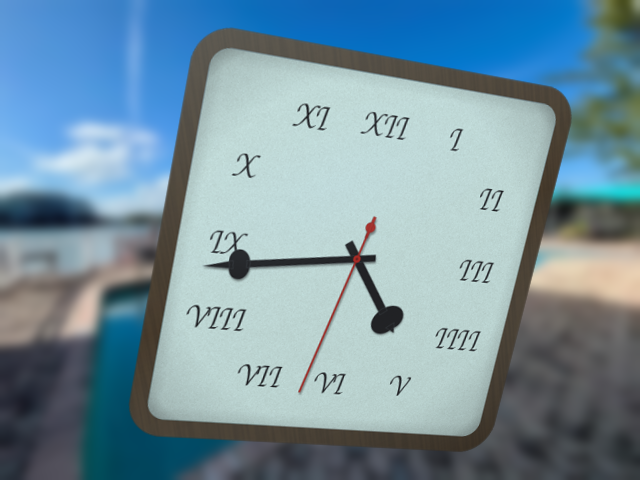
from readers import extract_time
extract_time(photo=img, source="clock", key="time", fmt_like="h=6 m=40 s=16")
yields h=4 m=43 s=32
